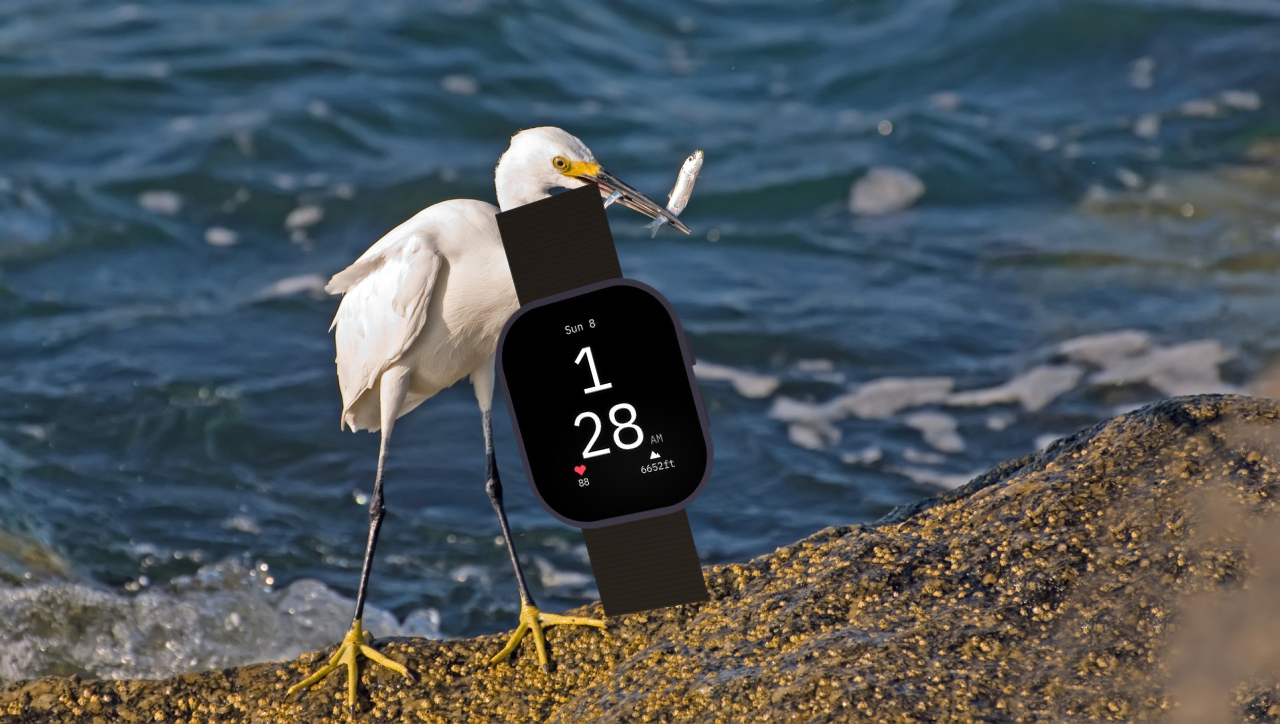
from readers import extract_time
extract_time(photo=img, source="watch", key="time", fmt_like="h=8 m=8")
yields h=1 m=28
